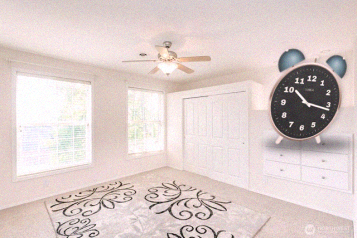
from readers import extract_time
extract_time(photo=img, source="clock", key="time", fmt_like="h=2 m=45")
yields h=10 m=17
